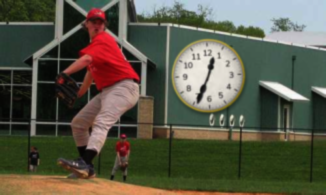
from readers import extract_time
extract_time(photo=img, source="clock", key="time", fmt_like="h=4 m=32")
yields h=12 m=34
